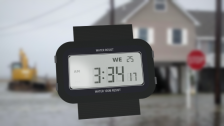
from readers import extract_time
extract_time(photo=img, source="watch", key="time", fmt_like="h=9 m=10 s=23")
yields h=3 m=34 s=17
